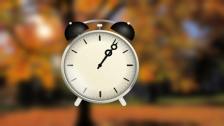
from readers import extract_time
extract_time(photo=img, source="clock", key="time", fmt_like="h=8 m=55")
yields h=1 m=6
